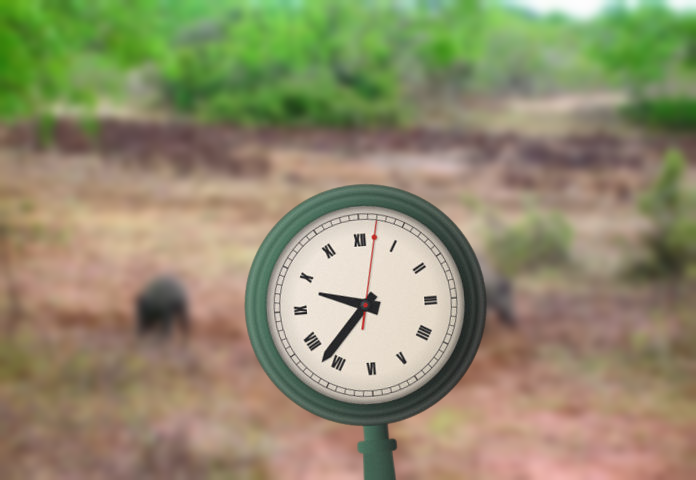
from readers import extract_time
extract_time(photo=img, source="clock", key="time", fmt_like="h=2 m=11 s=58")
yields h=9 m=37 s=2
